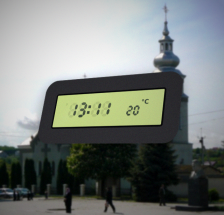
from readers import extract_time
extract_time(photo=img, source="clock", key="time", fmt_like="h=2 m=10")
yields h=13 m=11
